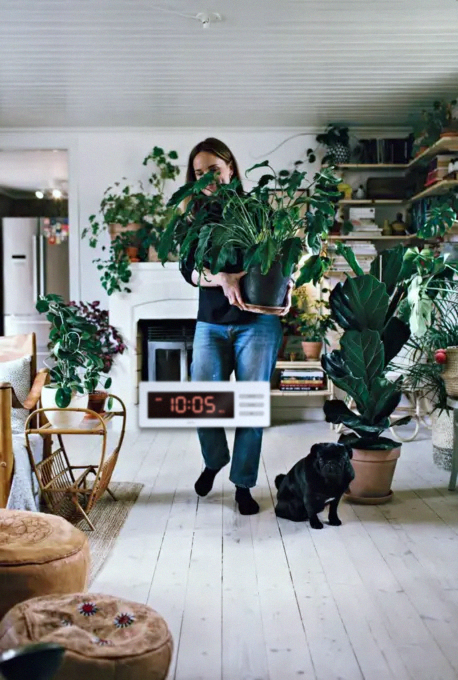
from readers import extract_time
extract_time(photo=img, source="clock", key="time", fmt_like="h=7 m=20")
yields h=10 m=5
